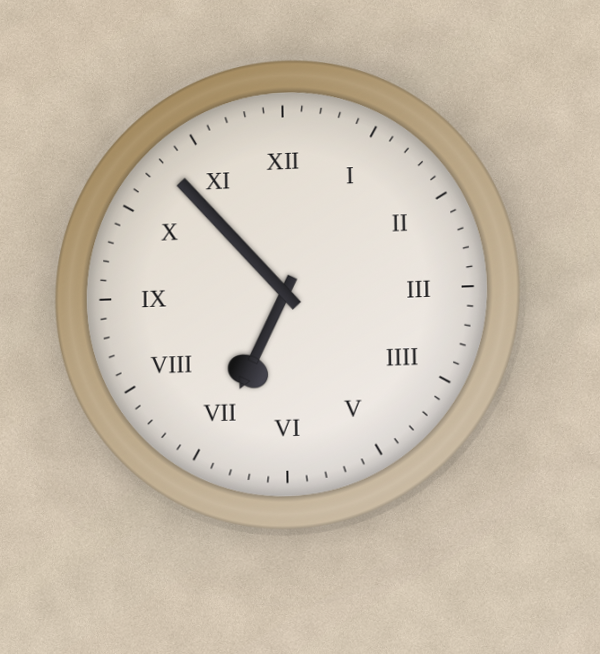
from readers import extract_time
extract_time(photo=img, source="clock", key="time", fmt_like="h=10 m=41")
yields h=6 m=53
